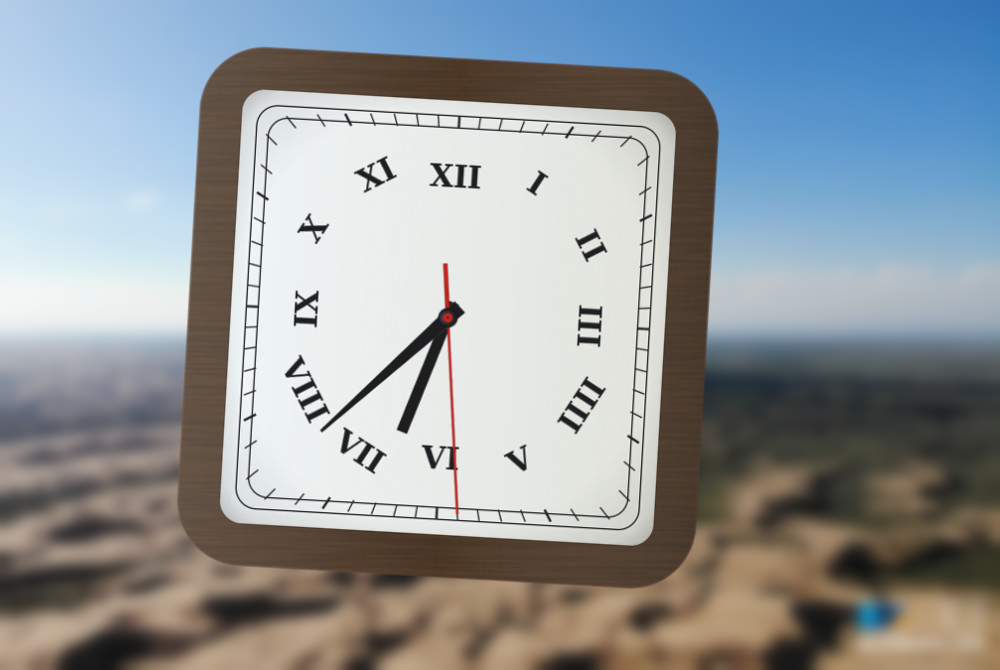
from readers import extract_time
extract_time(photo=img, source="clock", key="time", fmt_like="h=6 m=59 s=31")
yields h=6 m=37 s=29
